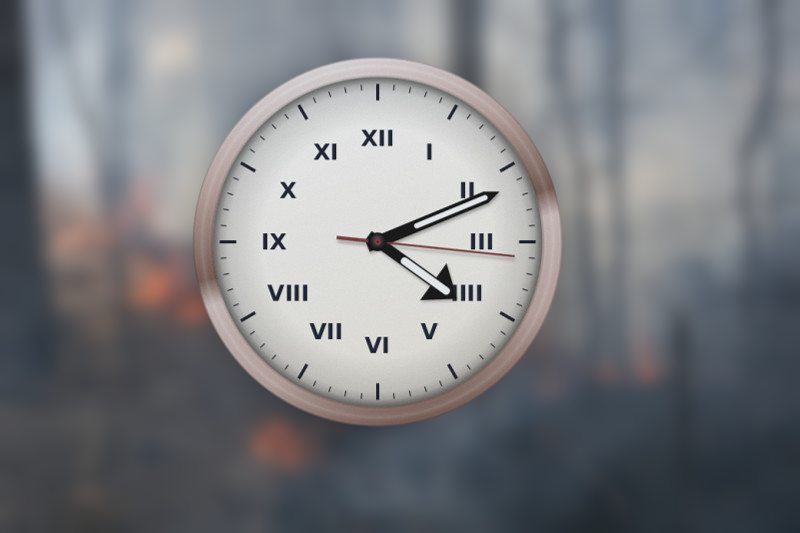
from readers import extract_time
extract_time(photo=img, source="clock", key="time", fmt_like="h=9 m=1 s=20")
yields h=4 m=11 s=16
